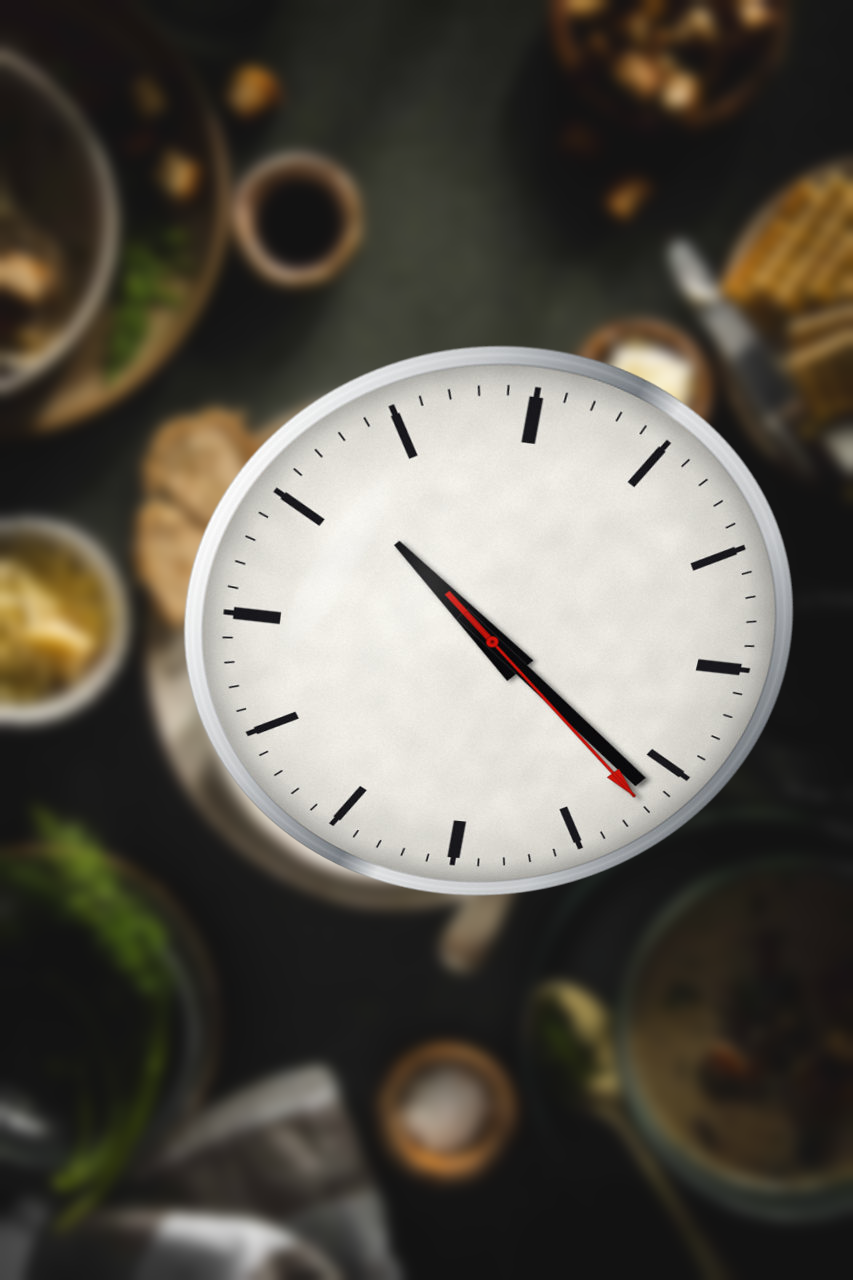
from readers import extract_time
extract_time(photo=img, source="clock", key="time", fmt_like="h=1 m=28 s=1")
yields h=10 m=21 s=22
